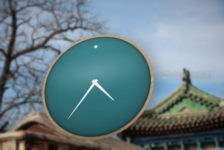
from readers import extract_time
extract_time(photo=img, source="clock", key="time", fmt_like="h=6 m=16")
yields h=4 m=36
